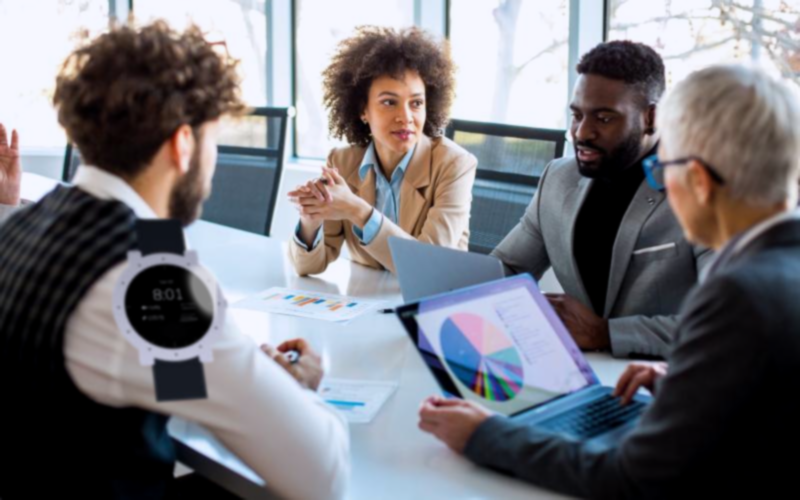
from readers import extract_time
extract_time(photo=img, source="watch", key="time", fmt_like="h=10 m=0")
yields h=8 m=1
